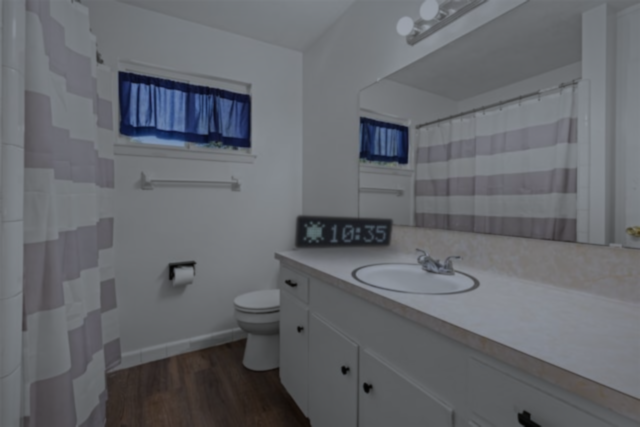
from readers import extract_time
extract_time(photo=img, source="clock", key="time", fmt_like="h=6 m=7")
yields h=10 m=35
